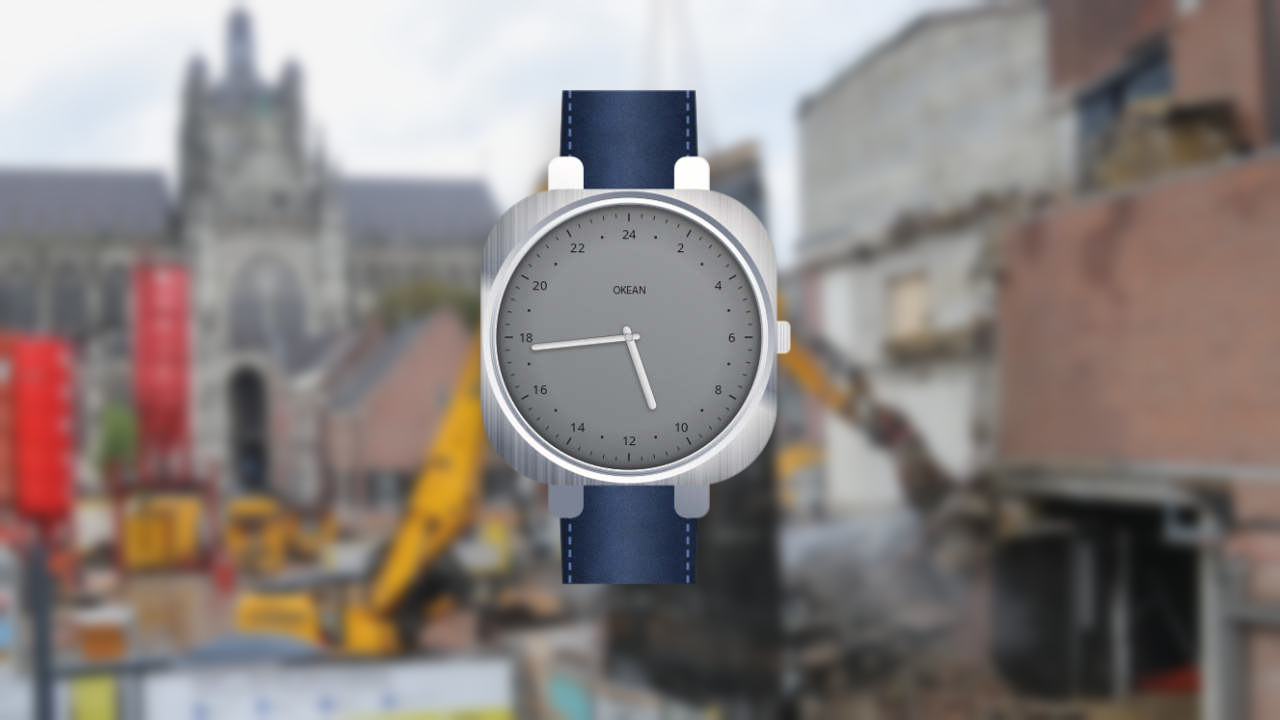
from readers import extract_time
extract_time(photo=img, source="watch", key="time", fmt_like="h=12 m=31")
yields h=10 m=44
